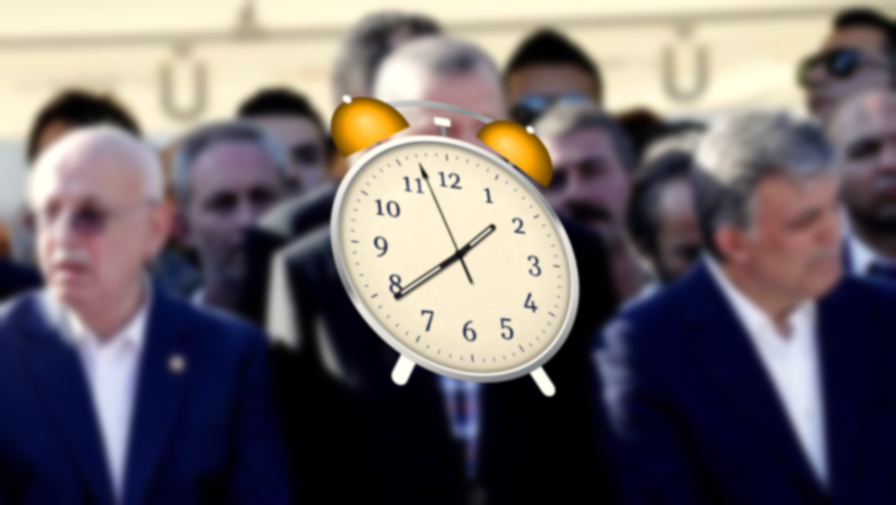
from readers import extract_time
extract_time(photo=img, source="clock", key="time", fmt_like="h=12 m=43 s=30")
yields h=1 m=38 s=57
